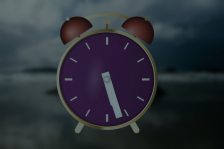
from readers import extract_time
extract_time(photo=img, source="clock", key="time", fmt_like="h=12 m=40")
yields h=5 m=27
